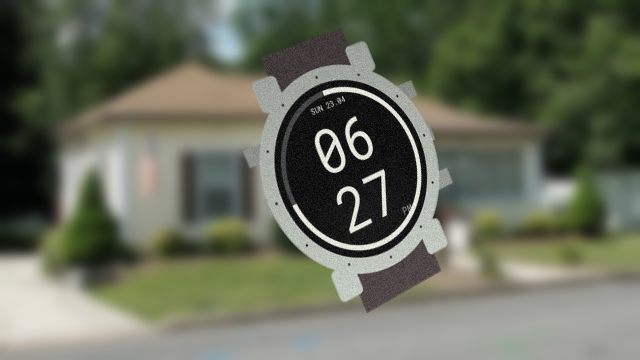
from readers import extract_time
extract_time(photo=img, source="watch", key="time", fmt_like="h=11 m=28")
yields h=6 m=27
